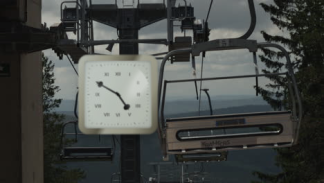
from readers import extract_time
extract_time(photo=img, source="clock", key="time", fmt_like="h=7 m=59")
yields h=4 m=50
